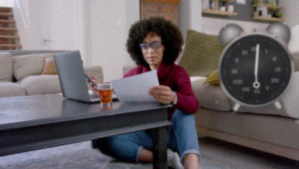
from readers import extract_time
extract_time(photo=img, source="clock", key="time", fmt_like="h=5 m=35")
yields h=6 m=1
